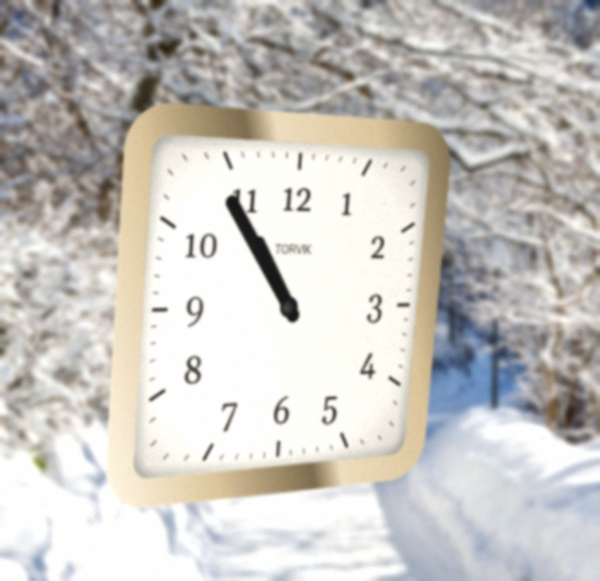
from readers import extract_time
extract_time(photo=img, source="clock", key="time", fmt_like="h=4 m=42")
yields h=10 m=54
